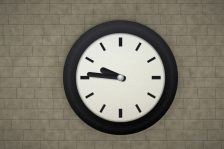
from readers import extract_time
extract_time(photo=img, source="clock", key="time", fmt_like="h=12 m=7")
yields h=9 m=46
